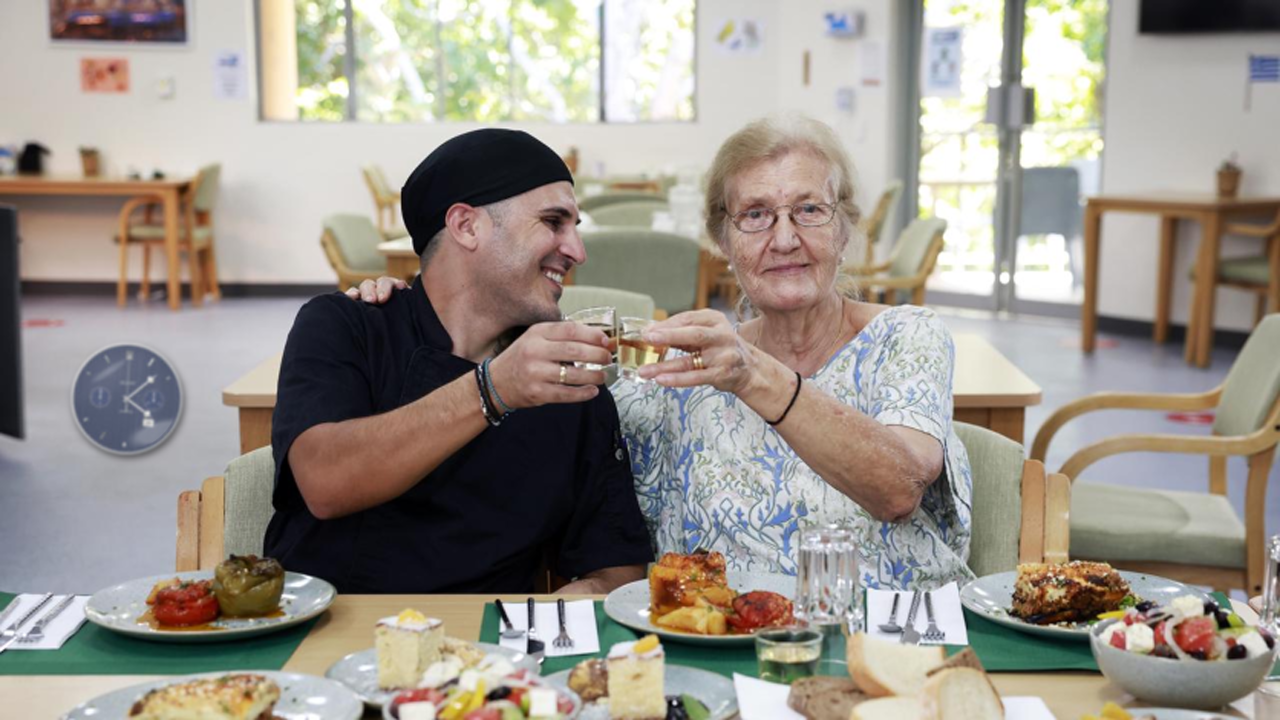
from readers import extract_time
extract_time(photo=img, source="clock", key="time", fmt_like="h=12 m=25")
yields h=4 m=8
